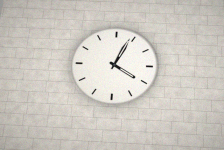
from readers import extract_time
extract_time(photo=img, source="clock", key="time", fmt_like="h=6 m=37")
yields h=4 m=4
